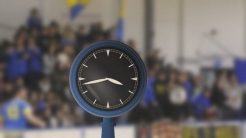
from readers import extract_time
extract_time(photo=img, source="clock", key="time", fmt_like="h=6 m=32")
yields h=3 m=43
